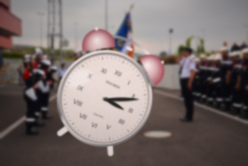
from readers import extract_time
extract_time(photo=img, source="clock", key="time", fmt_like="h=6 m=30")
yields h=3 m=11
